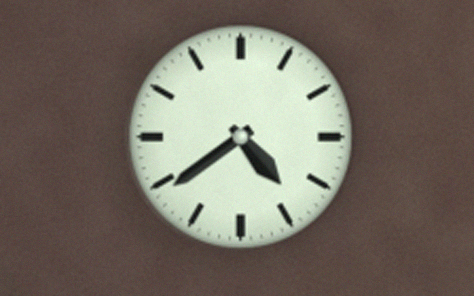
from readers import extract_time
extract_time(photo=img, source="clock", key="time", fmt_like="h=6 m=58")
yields h=4 m=39
